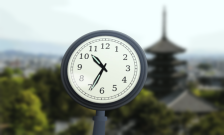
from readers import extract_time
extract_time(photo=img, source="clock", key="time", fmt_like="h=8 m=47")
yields h=10 m=34
